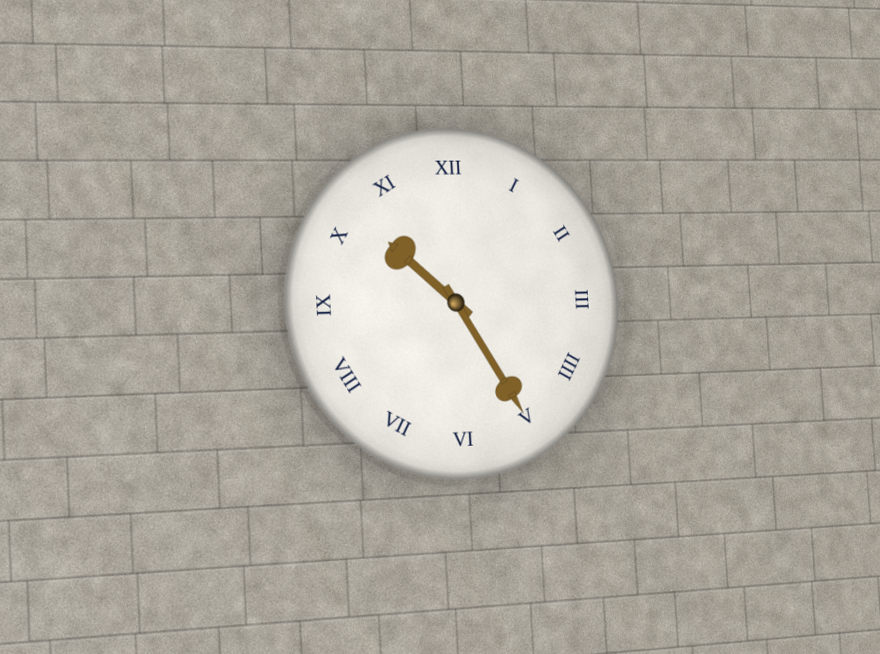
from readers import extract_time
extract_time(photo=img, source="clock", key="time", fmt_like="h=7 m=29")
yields h=10 m=25
